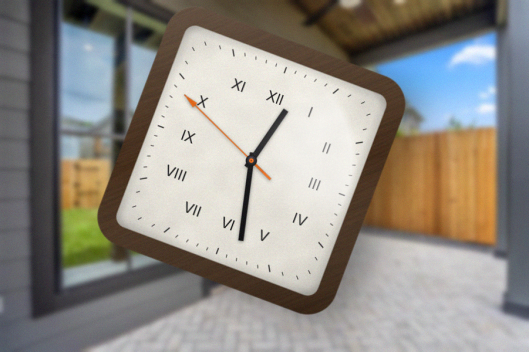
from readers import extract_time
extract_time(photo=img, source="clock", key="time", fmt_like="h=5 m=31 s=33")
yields h=12 m=27 s=49
